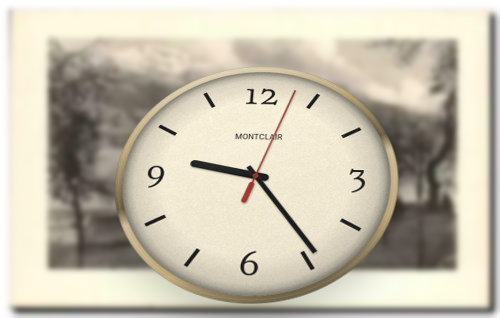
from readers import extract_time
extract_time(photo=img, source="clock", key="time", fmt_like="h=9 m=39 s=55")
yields h=9 m=24 s=3
